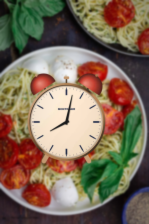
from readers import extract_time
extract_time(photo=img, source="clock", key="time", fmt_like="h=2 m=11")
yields h=8 m=2
